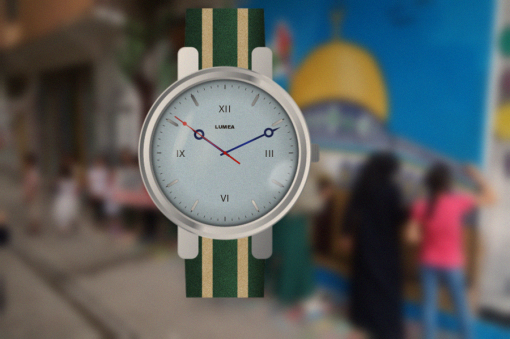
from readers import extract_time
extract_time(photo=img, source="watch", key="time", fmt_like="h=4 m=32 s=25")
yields h=10 m=10 s=51
